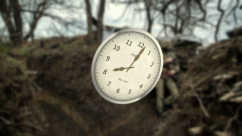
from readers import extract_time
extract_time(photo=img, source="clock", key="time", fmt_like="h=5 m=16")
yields h=8 m=2
